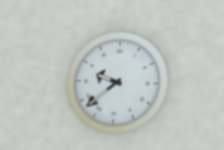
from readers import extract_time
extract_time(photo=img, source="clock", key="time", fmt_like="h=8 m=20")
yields h=9 m=38
